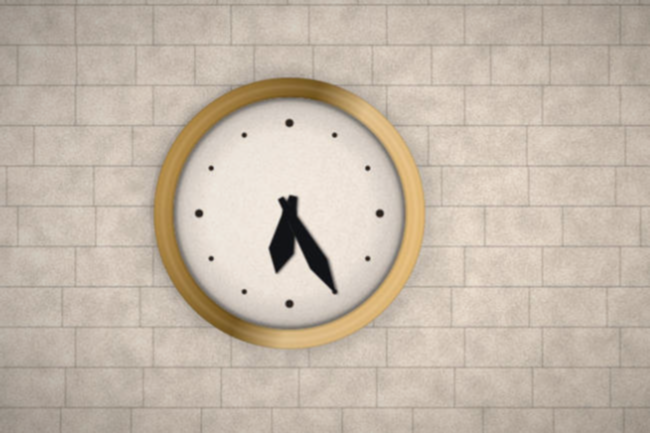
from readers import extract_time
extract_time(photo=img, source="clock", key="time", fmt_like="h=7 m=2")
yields h=6 m=25
